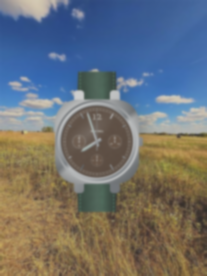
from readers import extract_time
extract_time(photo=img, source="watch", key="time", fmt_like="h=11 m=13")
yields h=7 m=57
